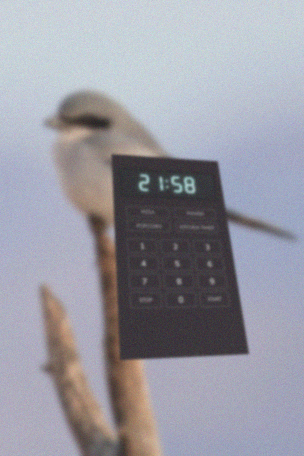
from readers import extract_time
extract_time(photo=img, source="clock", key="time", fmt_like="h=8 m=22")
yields h=21 m=58
